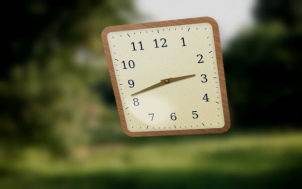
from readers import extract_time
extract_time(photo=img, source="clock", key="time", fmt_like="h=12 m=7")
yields h=2 m=42
